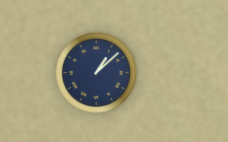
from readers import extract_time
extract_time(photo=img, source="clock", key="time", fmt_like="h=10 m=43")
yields h=1 m=8
